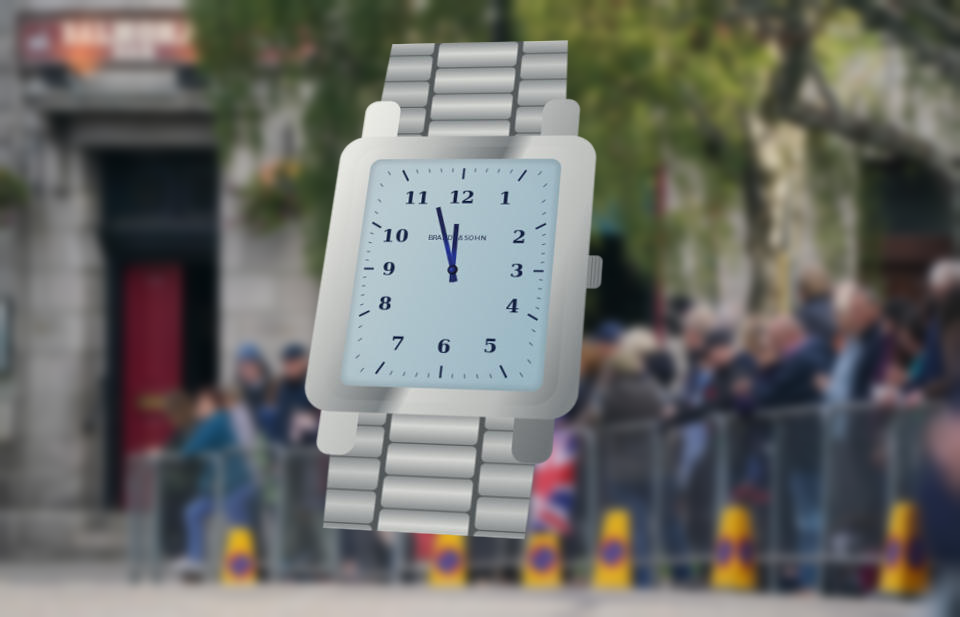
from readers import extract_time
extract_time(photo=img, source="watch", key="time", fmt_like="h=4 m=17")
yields h=11 m=57
